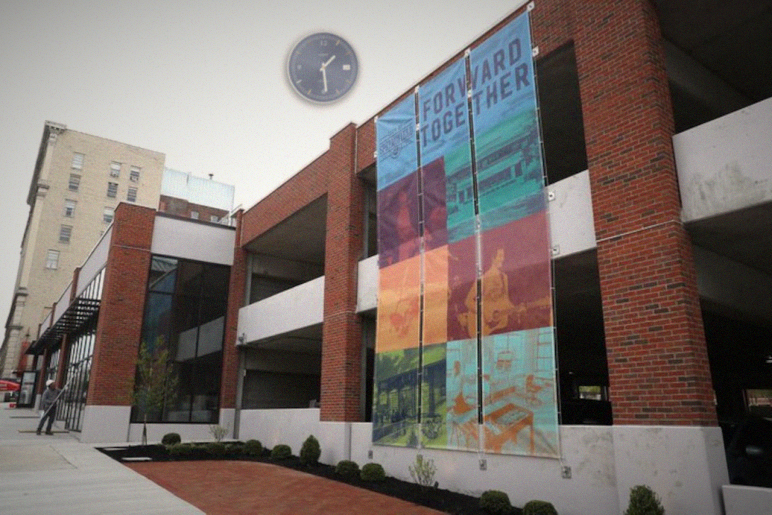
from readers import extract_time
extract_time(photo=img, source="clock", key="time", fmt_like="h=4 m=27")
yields h=1 m=29
